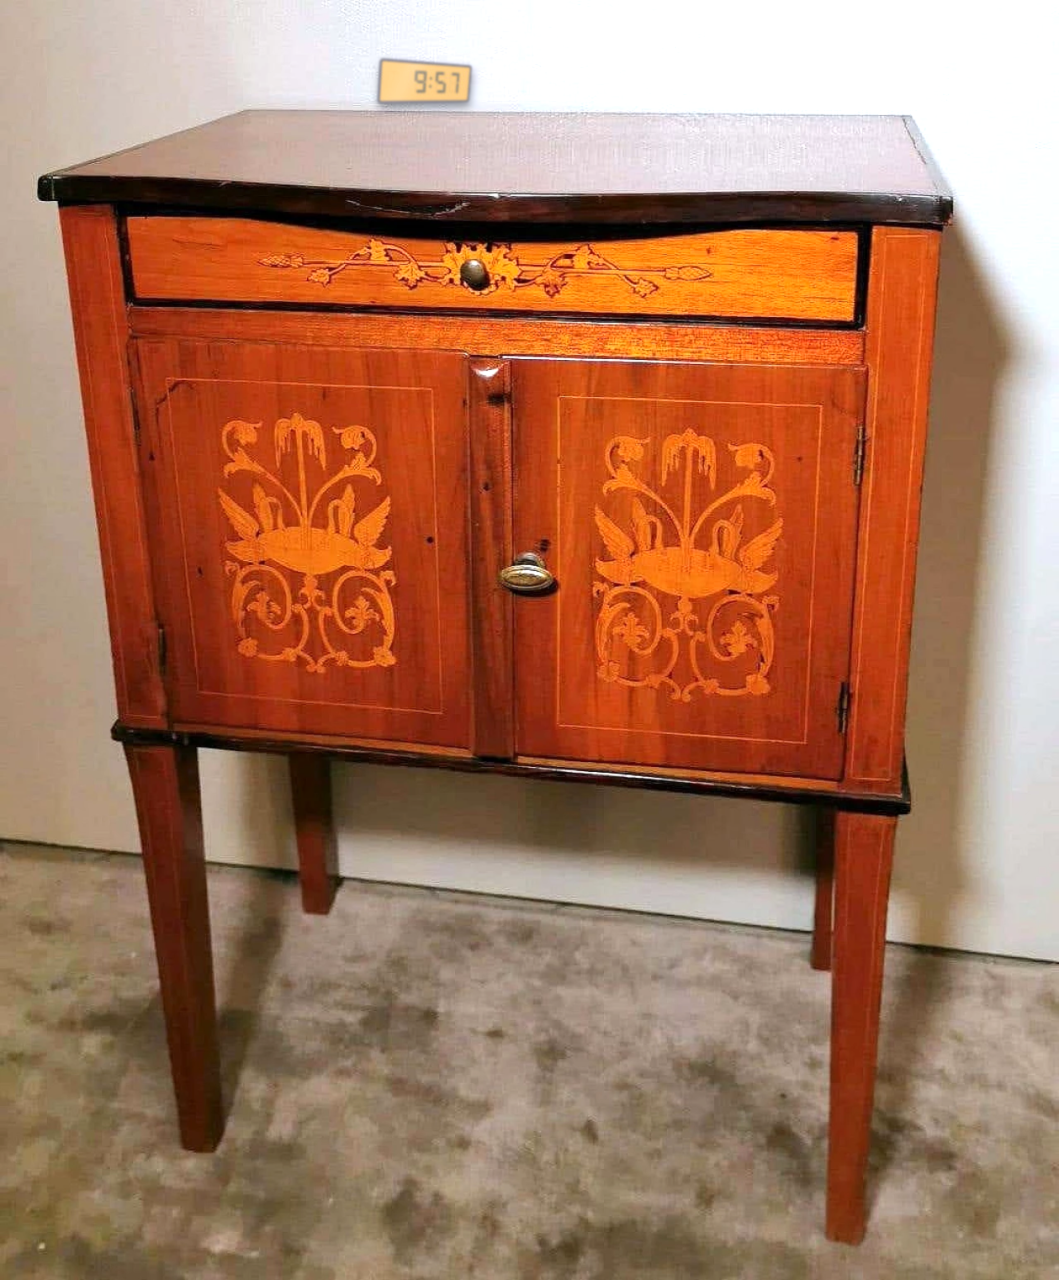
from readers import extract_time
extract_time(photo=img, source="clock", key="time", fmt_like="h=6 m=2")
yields h=9 m=57
